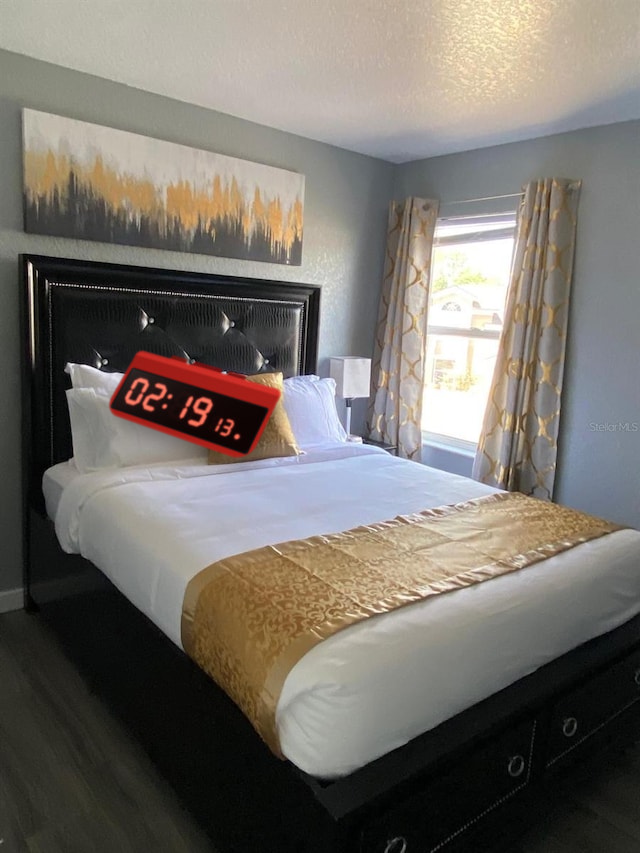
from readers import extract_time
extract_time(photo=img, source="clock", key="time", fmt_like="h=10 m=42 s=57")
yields h=2 m=19 s=13
